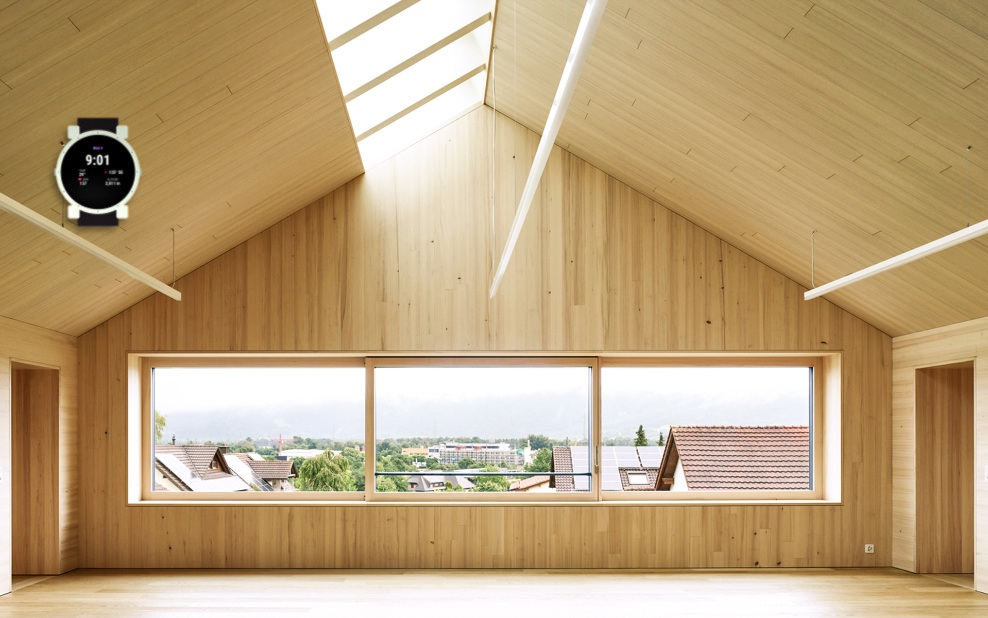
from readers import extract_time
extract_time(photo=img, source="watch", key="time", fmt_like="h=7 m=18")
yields h=9 m=1
